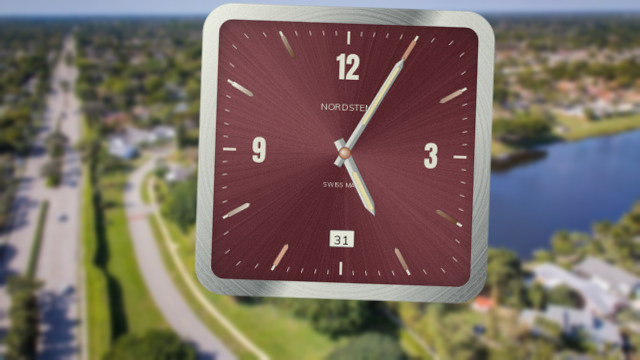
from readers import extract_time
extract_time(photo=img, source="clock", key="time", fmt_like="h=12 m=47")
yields h=5 m=5
